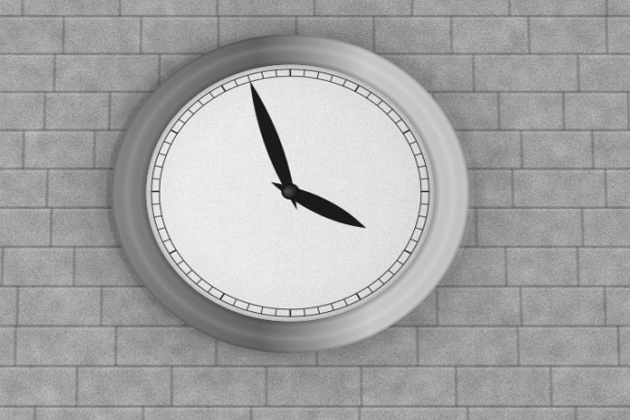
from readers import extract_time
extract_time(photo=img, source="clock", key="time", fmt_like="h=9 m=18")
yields h=3 m=57
